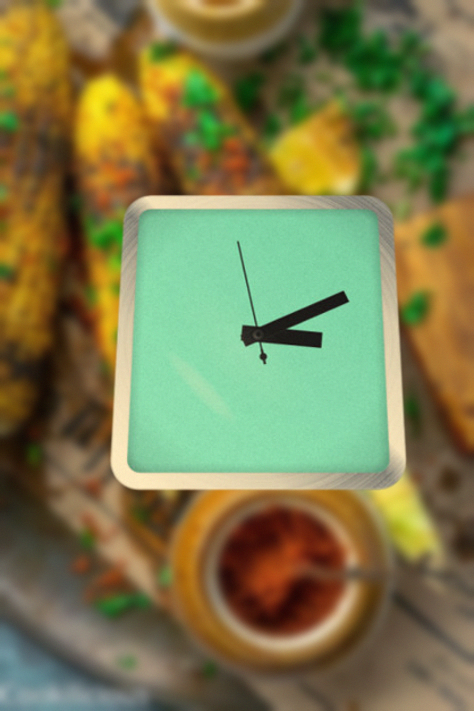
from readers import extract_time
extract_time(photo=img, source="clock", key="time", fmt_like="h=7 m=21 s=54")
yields h=3 m=10 s=58
